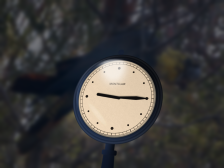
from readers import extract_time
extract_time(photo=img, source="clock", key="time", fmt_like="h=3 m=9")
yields h=9 m=15
